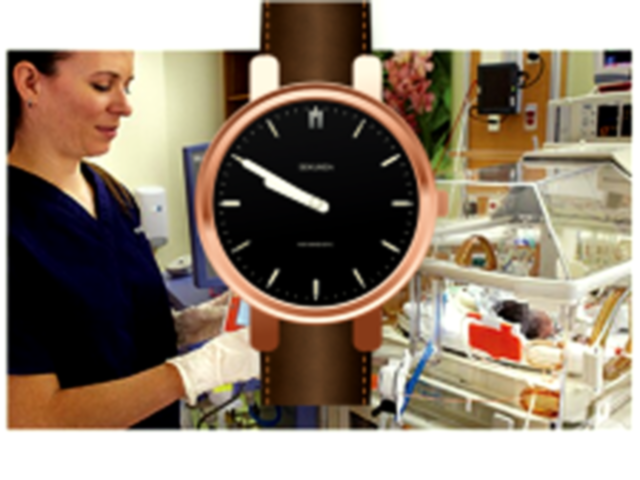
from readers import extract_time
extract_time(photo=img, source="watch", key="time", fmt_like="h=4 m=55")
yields h=9 m=50
